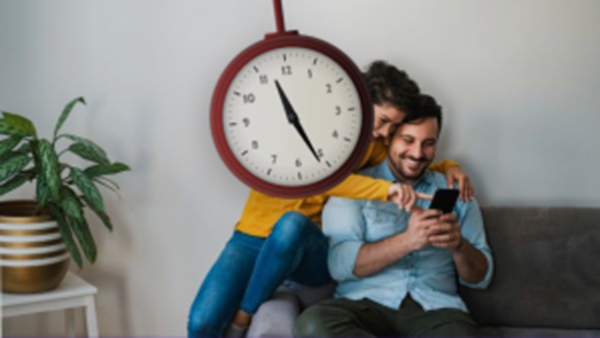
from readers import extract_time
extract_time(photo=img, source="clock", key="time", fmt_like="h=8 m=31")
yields h=11 m=26
